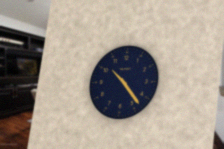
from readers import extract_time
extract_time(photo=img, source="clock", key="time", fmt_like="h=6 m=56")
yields h=10 m=23
